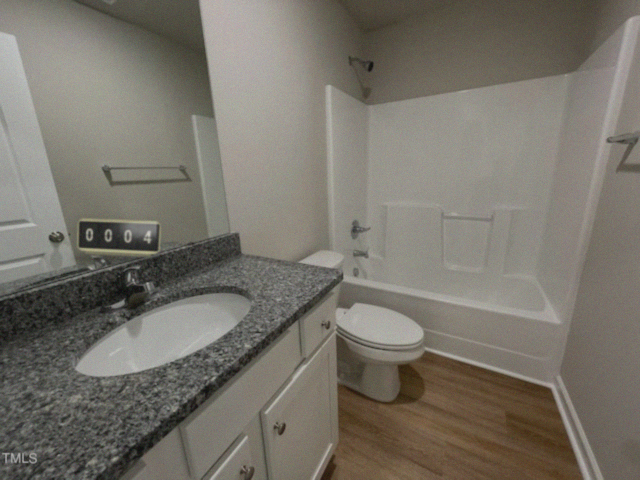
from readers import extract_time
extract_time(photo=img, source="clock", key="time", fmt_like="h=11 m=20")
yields h=0 m=4
